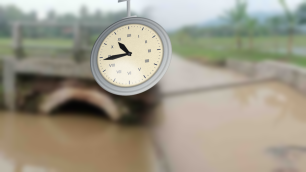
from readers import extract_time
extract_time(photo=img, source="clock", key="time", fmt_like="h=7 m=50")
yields h=10 m=44
